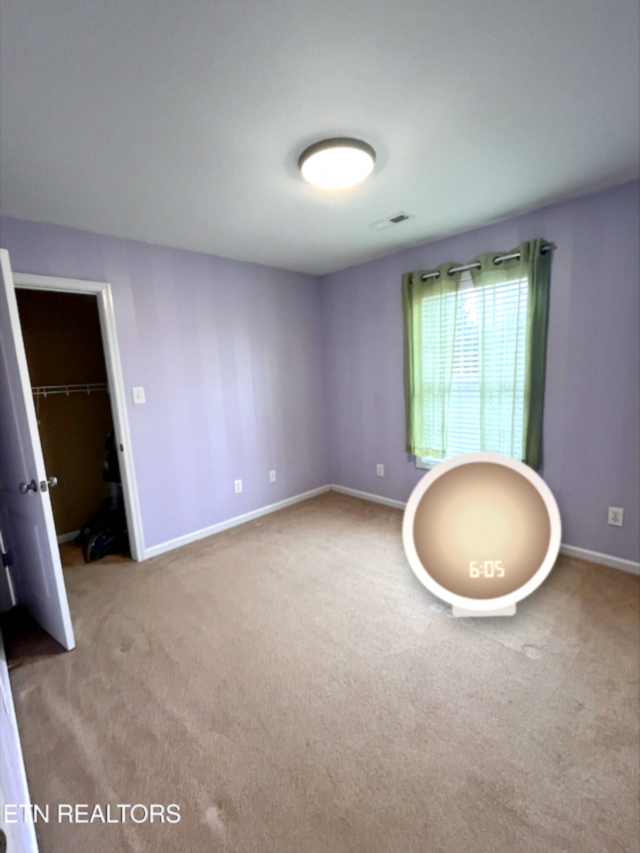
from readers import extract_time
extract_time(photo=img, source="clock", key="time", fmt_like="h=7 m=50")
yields h=6 m=5
